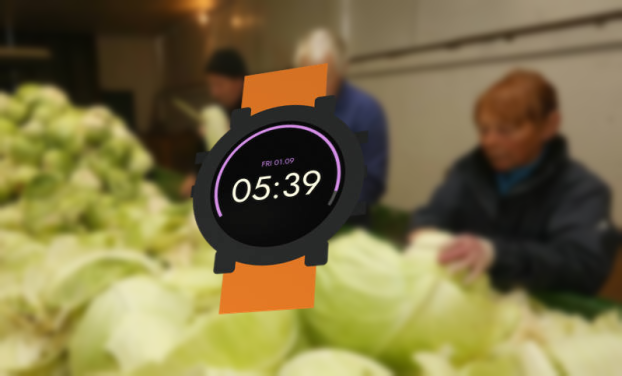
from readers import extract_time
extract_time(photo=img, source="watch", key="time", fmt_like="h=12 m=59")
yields h=5 m=39
